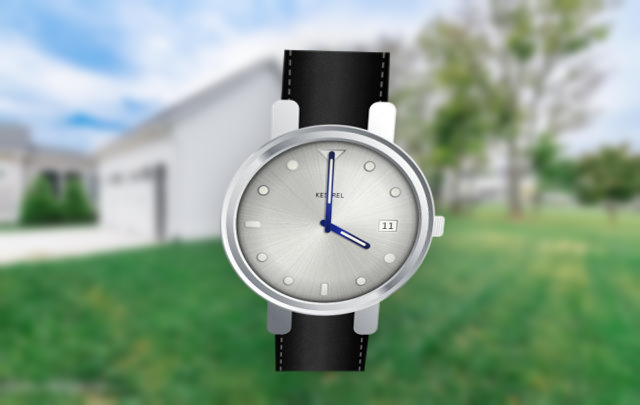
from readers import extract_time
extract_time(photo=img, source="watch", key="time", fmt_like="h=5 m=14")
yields h=4 m=0
